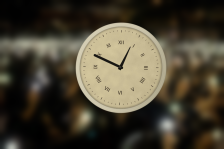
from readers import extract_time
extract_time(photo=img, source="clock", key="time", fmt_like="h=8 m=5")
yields h=12 m=49
